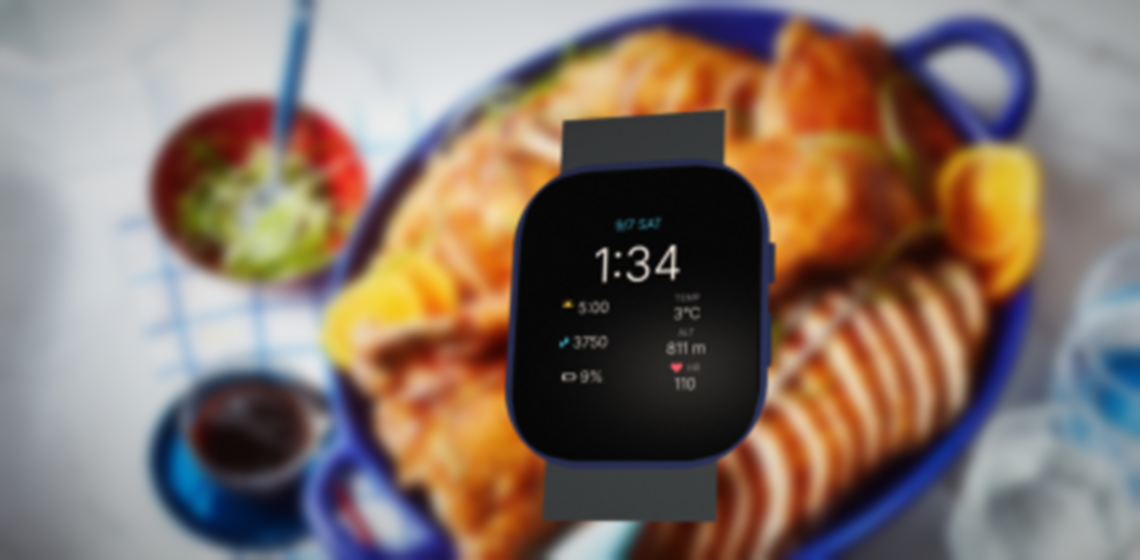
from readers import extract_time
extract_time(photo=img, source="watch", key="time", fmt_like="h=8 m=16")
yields h=1 m=34
